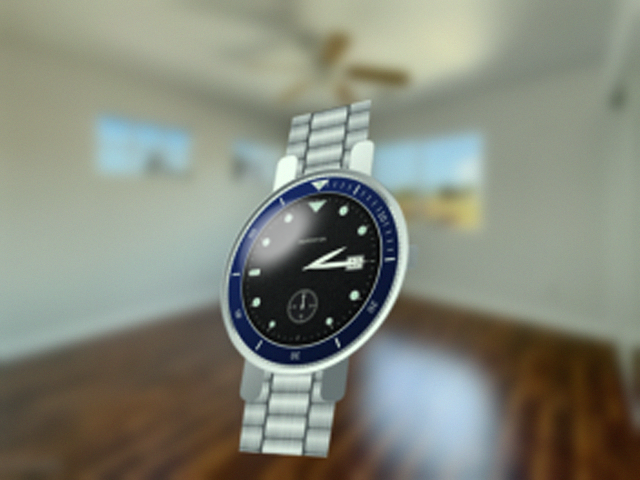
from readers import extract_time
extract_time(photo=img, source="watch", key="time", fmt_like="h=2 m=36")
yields h=2 m=15
